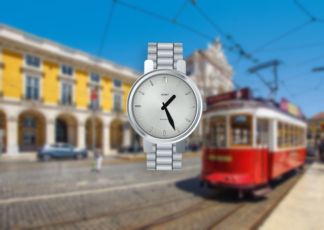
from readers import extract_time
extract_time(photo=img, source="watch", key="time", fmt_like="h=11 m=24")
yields h=1 m=26
